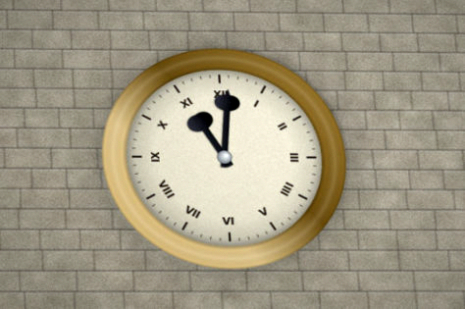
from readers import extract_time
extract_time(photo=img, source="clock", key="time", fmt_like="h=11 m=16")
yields h=11 m=1
